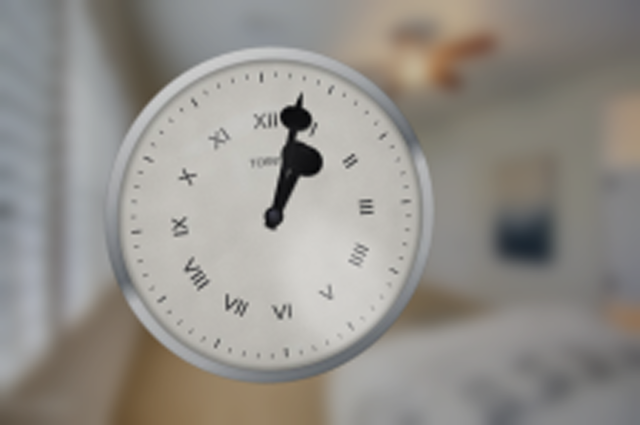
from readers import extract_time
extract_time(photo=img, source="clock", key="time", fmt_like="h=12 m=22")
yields h=1 m=3
